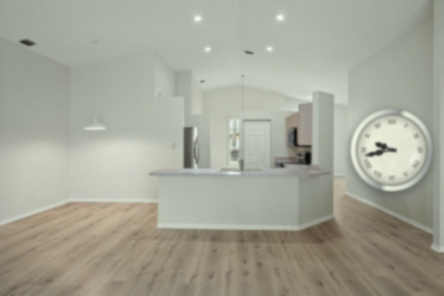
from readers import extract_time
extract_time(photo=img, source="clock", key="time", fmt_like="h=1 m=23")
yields h=9 m=43
